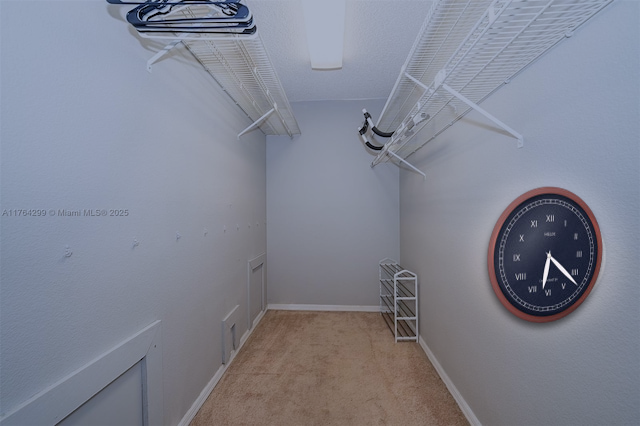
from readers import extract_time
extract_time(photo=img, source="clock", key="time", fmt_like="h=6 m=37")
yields h=6 m=22
